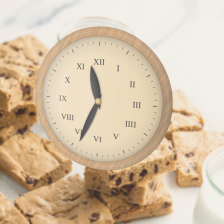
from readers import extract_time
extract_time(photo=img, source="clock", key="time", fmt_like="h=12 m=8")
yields h=11 m=34
